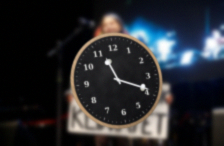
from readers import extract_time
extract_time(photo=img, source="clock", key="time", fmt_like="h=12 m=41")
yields h=11 m=19
